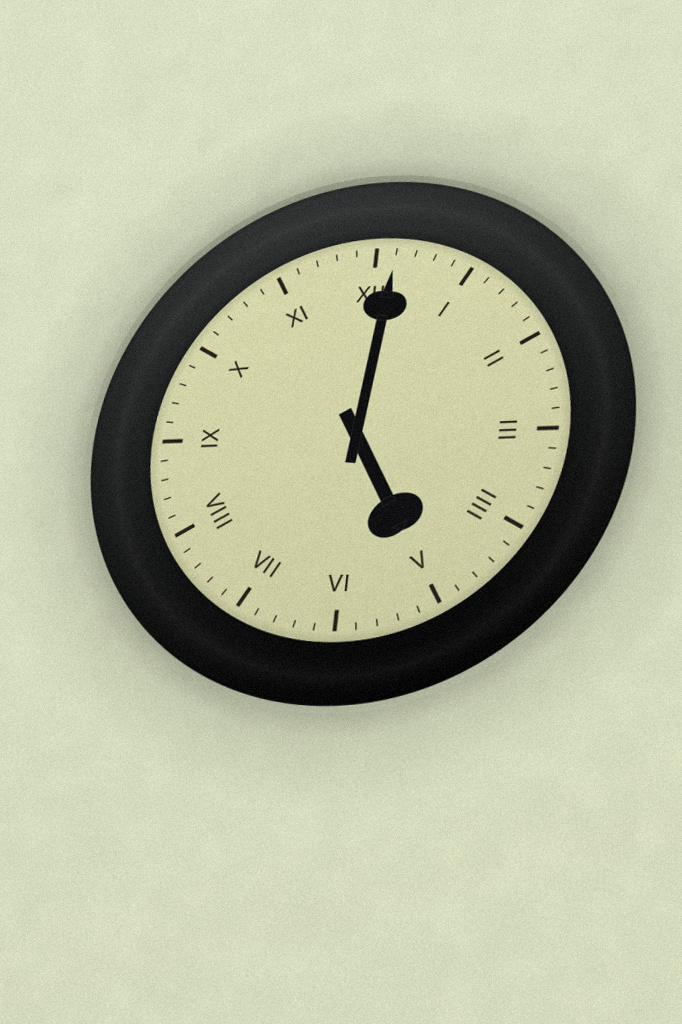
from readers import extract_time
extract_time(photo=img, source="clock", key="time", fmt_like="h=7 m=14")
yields h=5 m=1
